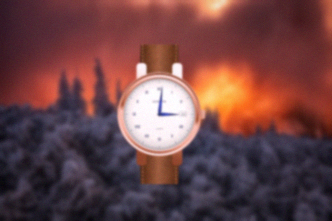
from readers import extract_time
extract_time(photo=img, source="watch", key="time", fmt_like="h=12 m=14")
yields h=3 m=1
